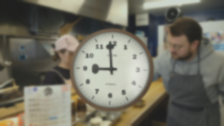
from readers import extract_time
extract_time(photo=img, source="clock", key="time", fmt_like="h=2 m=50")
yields h=8 m=59
